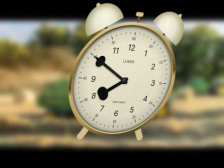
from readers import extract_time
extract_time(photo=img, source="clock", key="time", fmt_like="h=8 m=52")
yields h=7 m=50
